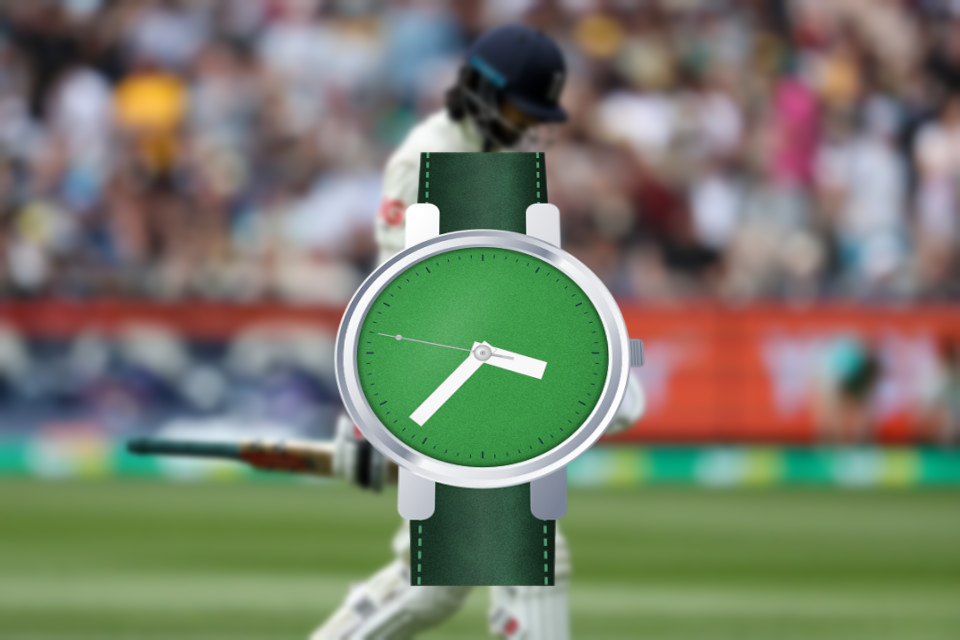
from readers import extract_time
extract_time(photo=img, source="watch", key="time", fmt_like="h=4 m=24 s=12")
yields h=3 m=36 s=47
